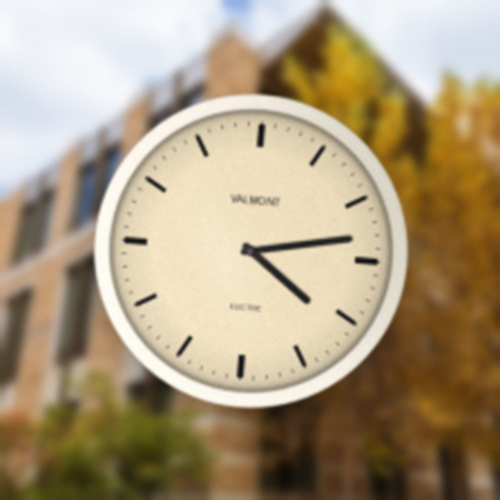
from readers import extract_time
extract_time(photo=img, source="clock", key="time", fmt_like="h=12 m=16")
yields h=4 m=13
